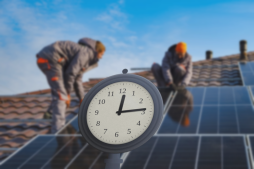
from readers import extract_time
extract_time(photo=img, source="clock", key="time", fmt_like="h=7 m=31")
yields h=12 m=14
